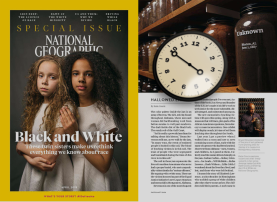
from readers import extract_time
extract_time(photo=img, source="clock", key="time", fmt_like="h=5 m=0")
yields h=3 m=49
